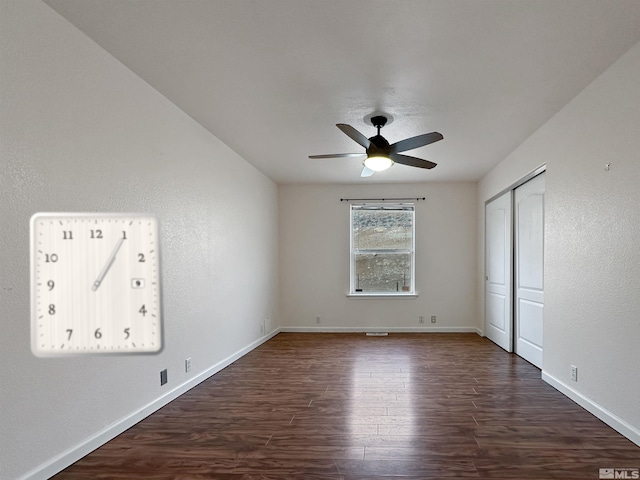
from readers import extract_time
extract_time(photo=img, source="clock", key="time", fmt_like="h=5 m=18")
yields h=1 m=5
